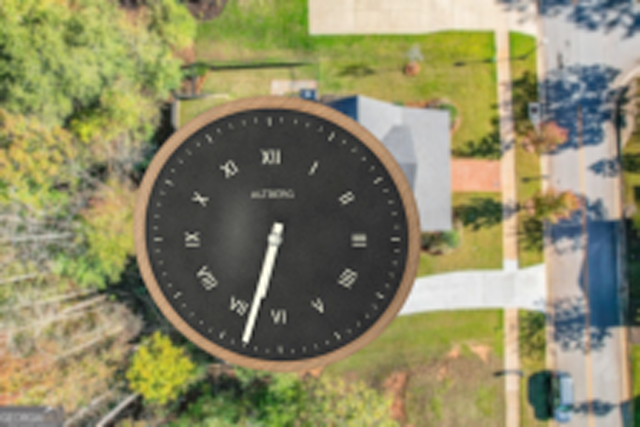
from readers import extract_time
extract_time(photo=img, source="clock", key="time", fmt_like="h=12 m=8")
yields h=6 m=33
